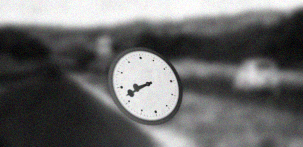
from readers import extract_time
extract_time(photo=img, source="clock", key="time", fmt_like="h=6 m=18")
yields h=8 m=42
